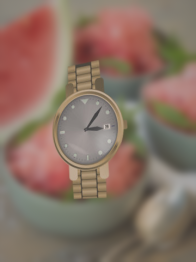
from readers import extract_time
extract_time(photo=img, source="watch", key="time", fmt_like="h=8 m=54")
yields h=3 m=7
